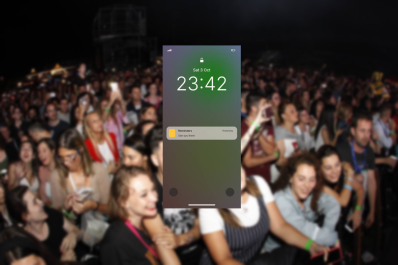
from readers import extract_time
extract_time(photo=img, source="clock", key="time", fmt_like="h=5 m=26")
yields h=23 m=42
